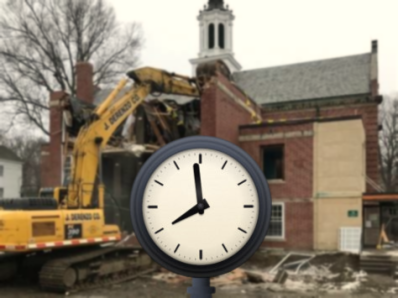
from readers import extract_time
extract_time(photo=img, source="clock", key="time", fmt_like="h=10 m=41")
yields h=7 m=59
